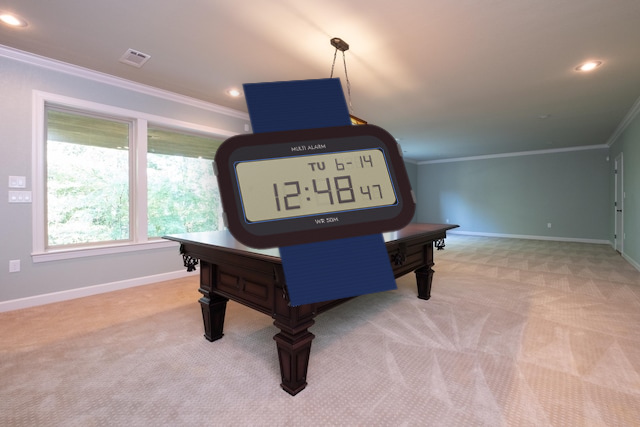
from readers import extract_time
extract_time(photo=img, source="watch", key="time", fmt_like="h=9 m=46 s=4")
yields h=12 m=48 s=47
